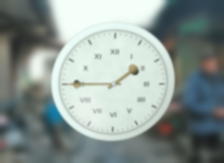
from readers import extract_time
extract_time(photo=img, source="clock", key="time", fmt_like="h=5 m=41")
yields h=1 m=45
